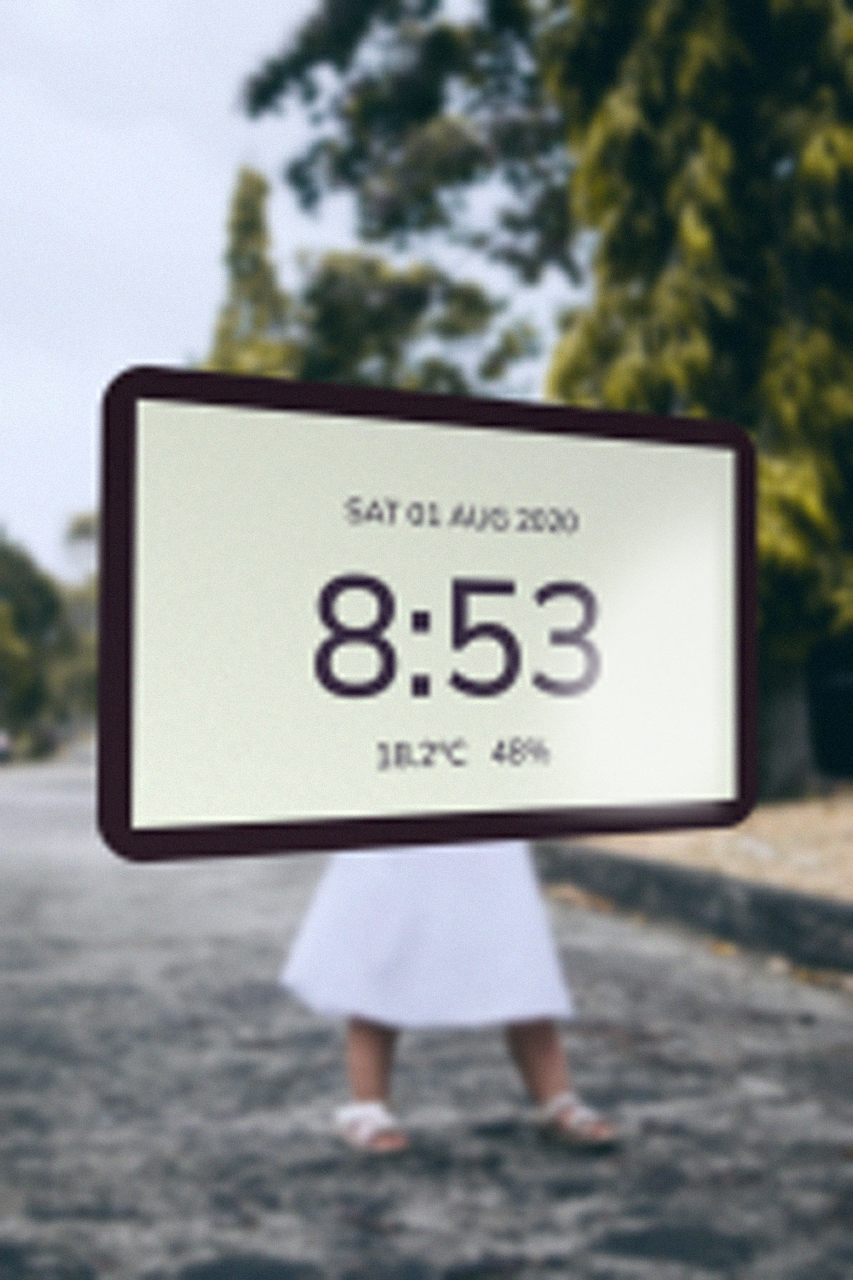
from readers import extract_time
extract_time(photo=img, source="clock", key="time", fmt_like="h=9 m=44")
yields h=8 m=53
